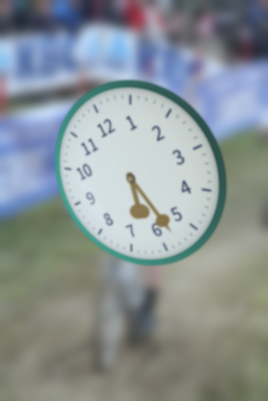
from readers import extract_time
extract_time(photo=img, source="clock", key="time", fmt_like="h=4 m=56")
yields h=6 m=28
